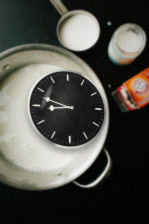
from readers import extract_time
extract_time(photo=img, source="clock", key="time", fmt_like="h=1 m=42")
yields h=8 m=48
